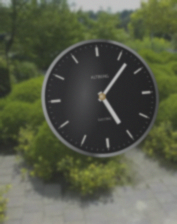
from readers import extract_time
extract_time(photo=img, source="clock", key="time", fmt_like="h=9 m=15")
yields h=5 m=7
